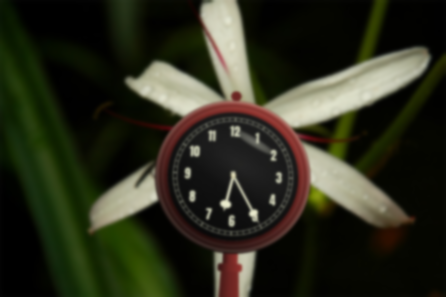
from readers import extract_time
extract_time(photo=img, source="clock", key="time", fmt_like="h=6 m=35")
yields h=6 m=25
